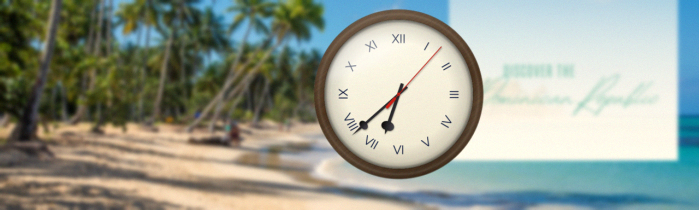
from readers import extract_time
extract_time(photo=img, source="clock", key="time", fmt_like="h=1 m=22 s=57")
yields h=6 m=38 s=7
